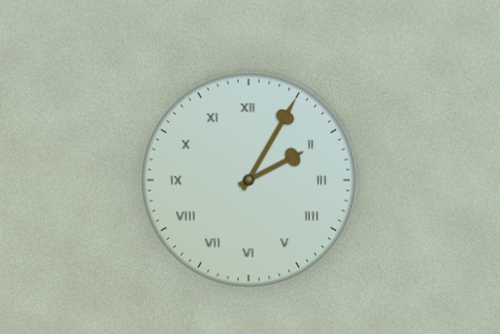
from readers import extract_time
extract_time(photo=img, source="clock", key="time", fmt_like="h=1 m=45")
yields h=2 m=5
